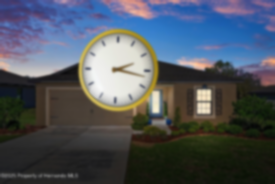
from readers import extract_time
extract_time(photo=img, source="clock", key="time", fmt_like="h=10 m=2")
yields h=2 m=17
